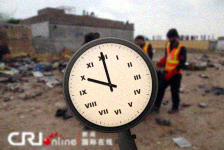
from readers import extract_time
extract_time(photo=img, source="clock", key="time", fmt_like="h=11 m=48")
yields h=10 m=0
